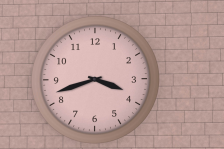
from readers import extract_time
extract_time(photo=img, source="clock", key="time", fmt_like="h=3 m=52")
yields h=3 m=42
